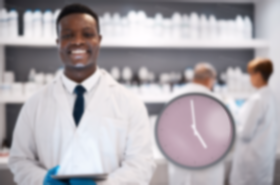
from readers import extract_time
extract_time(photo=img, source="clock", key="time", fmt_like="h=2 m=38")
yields h=4 m=59
